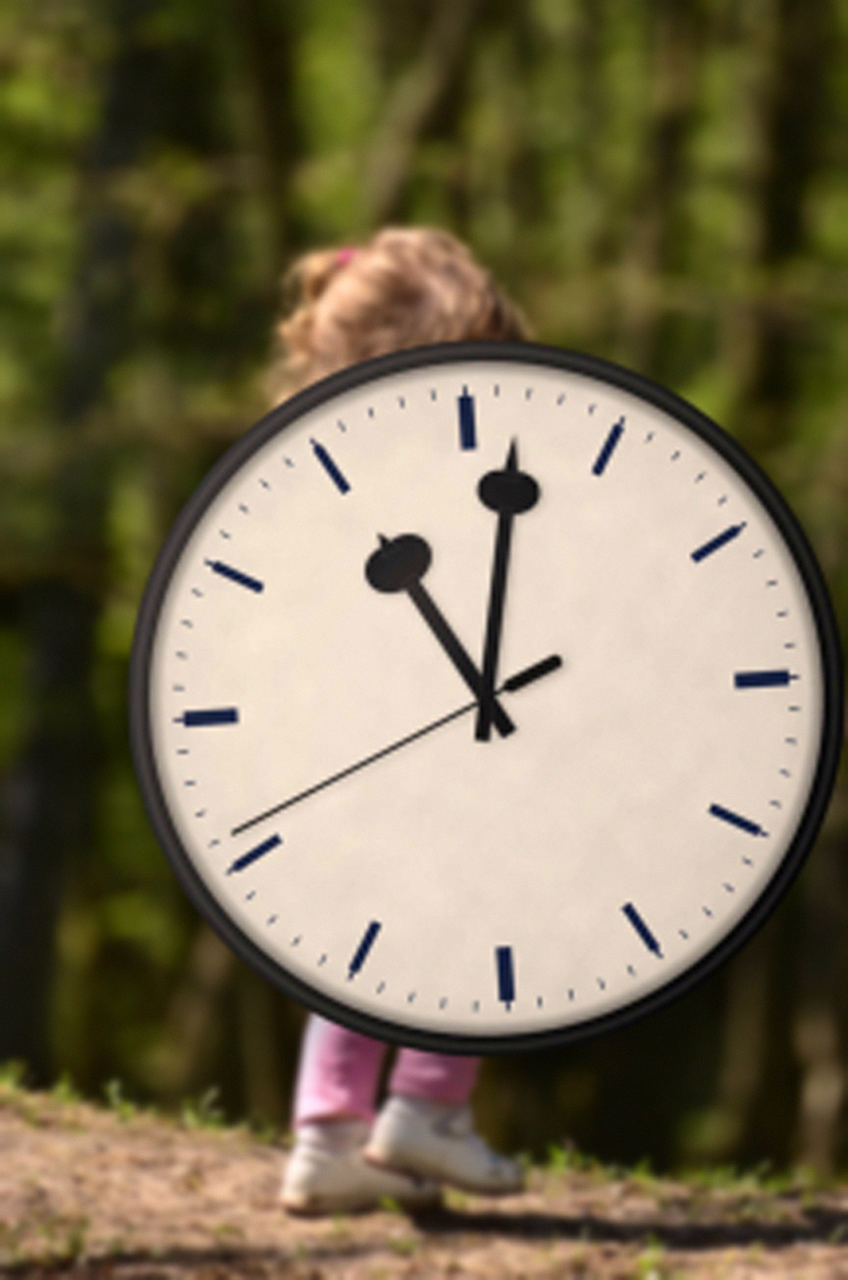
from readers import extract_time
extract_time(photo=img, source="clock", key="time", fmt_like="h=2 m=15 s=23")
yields h=11 m=1 s=41
